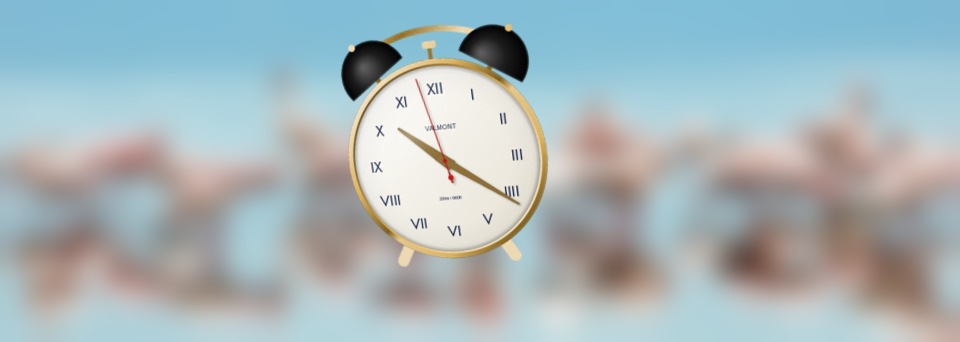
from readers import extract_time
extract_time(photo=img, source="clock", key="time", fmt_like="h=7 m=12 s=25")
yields h=10 m=20 s=58
